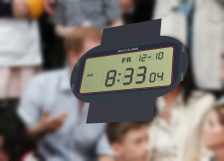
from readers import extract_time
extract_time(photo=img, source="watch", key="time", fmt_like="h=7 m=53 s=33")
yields h=8 m=33 s=4
